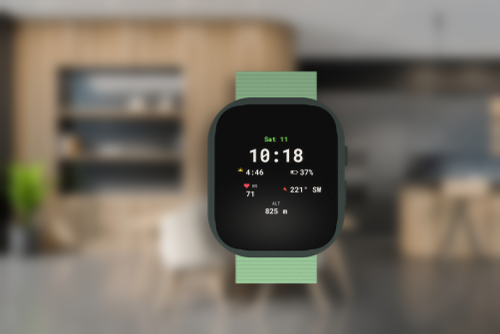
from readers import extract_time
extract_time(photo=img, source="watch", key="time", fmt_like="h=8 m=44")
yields h=10 m=18
